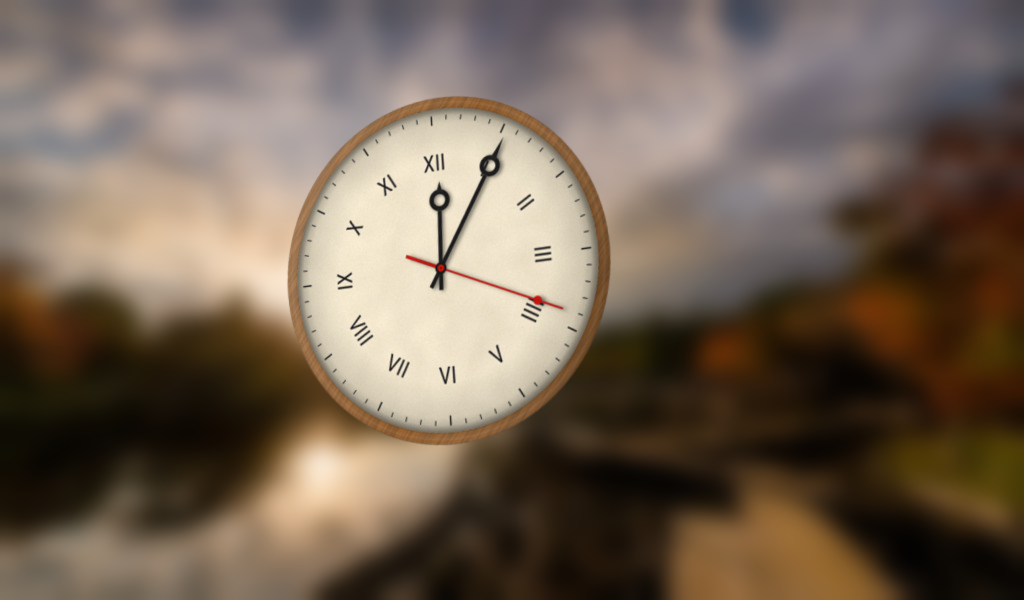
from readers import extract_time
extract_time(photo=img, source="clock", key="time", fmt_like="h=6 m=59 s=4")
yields h=12 m=5 s=19
